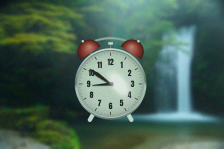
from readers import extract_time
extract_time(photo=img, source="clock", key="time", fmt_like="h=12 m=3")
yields h=8 m=51
